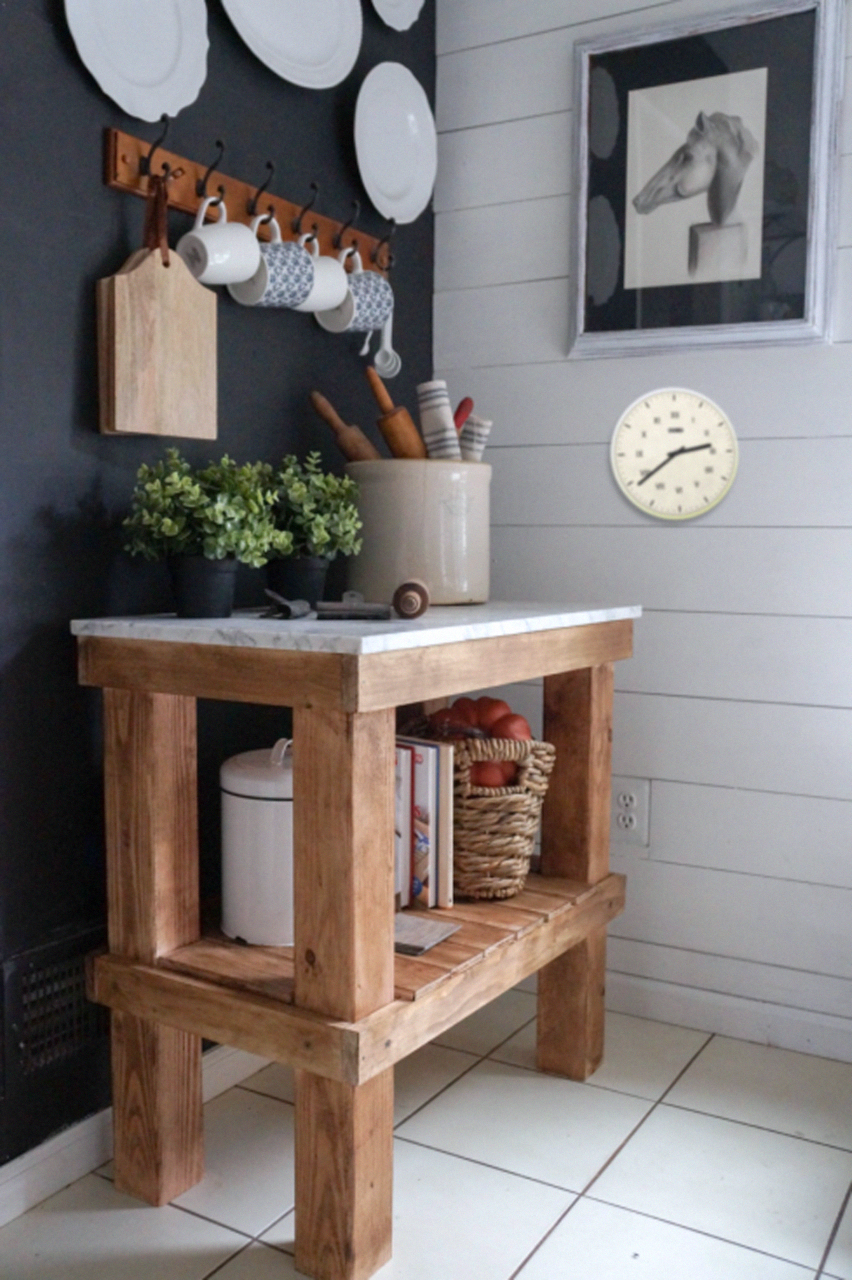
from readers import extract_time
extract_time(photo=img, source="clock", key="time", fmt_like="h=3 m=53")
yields h=2 m=39
